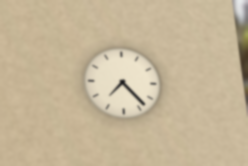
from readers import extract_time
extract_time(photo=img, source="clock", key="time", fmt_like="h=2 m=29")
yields h=7 m=23
